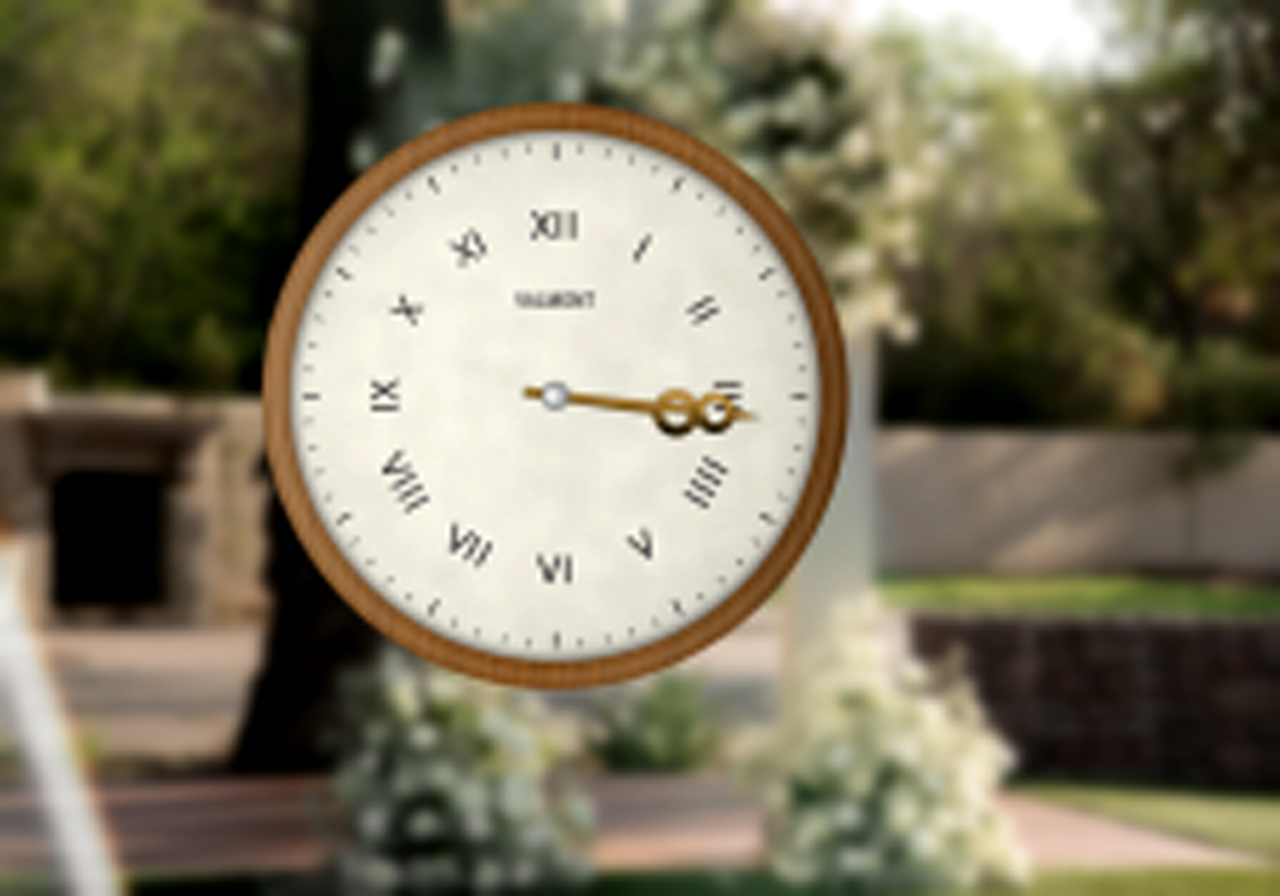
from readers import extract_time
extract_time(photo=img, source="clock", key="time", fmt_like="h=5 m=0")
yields h=3 m=16
